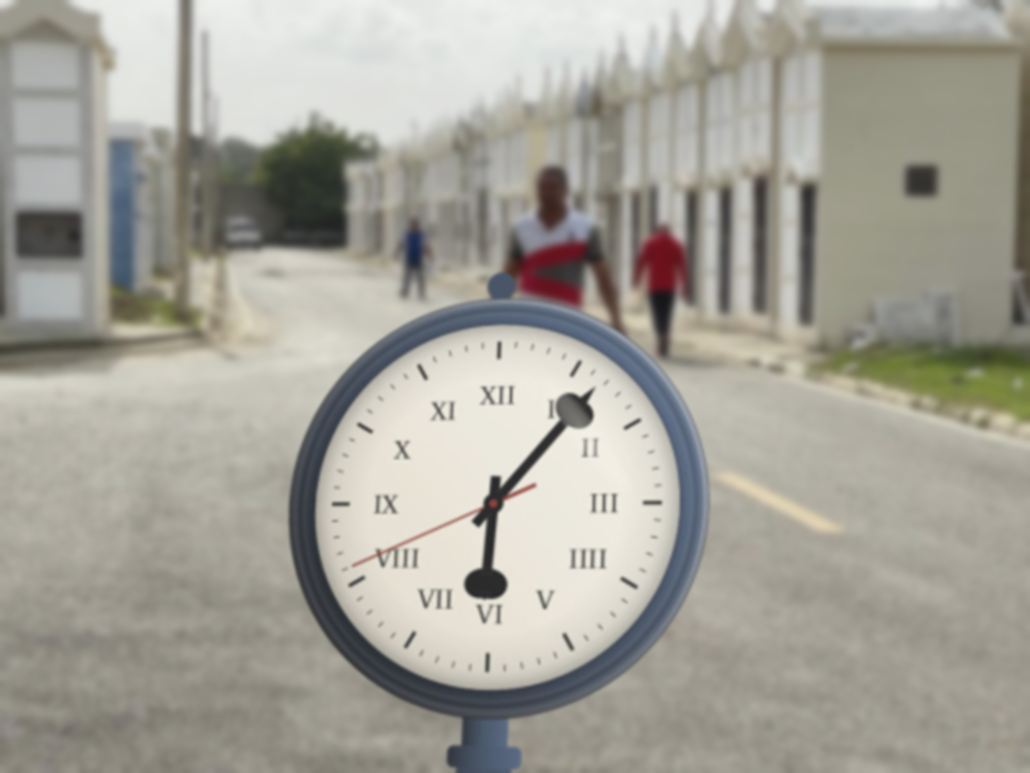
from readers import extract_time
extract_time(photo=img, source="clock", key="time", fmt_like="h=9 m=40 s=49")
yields h=6 m=6 s=41
